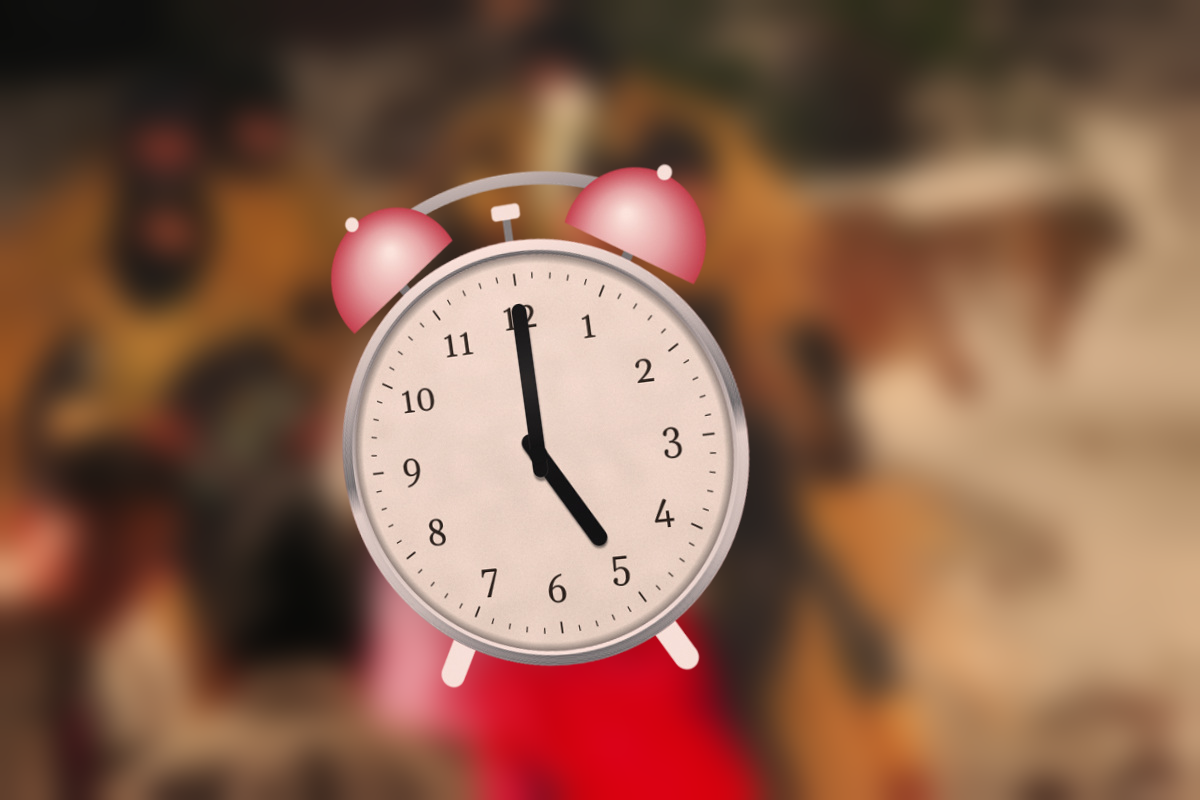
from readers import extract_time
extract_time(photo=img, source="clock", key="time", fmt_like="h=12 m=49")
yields h=5 m=0
